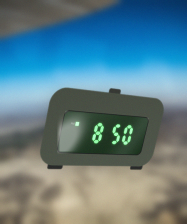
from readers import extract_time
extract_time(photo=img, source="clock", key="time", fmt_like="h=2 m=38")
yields h=8 m=50
